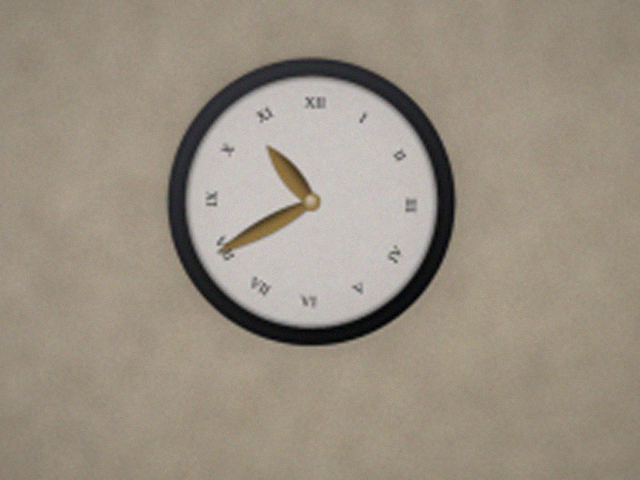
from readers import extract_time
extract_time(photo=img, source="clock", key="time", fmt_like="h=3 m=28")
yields h=10 m=40
